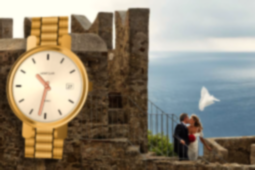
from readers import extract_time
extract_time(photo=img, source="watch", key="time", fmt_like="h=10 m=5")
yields h=10 m=32
